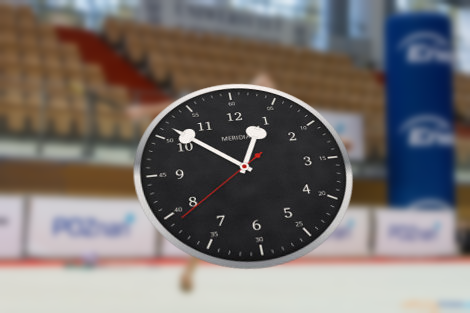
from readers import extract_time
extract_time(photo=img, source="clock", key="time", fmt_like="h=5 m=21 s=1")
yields h=12 m=51 s=39
